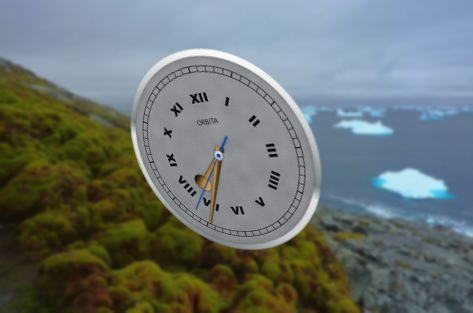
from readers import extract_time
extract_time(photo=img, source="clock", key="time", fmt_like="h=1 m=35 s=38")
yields h=7 m=34 s=37
